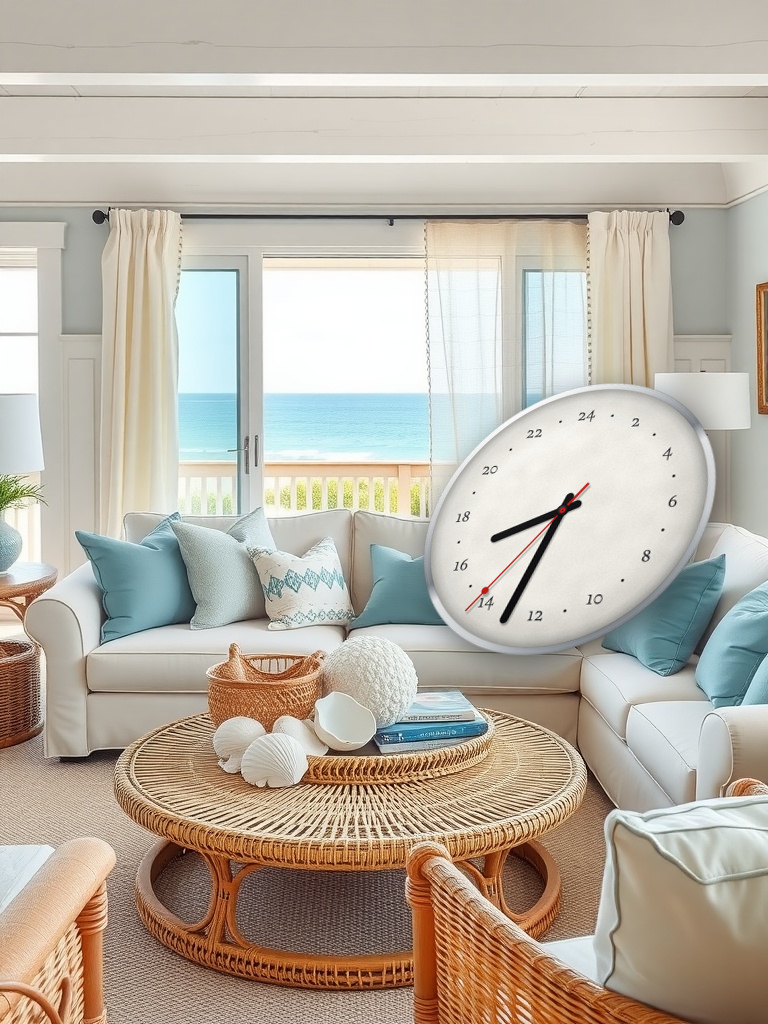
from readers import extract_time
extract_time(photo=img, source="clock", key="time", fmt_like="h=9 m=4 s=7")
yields h=16 m=32 s=36
